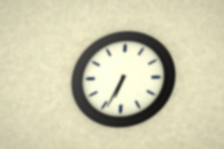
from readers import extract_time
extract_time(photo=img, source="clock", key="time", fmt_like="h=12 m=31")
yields h=6 m=34
